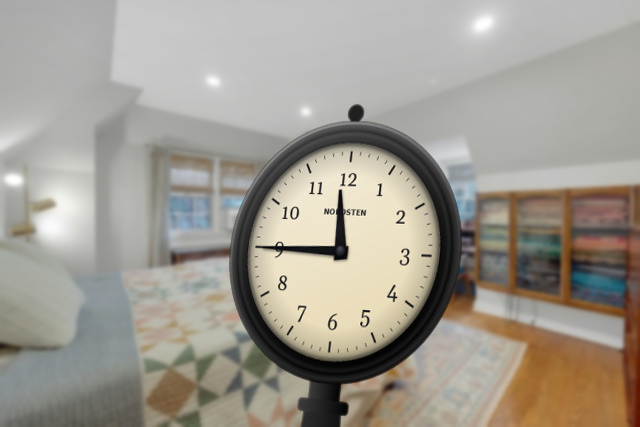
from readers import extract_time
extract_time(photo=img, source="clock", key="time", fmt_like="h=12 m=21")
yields h=11 m=45
